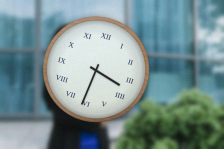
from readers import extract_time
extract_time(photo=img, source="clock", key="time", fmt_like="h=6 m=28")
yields h=3 m=31
